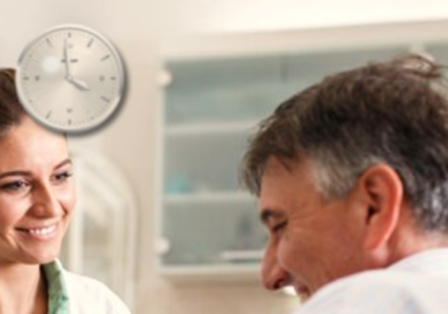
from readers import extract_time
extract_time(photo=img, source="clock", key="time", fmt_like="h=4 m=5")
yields h=3 m=59
